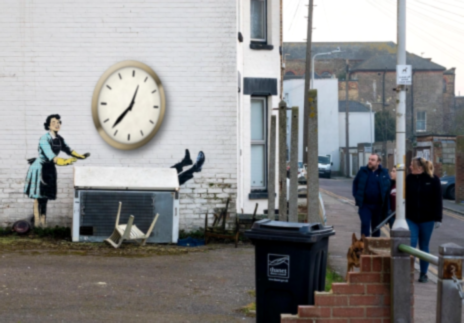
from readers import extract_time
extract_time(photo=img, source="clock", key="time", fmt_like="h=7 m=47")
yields h=12 m=37
